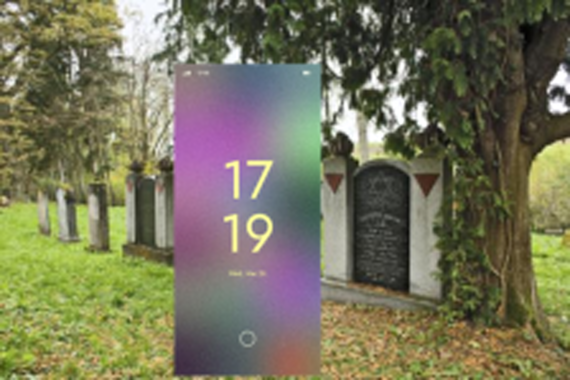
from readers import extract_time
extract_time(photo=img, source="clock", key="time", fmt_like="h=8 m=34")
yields h=17 m=19
